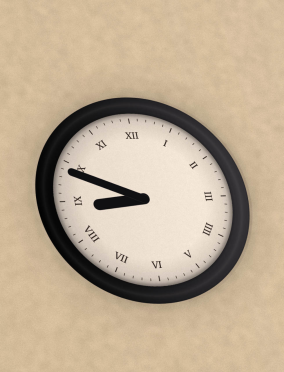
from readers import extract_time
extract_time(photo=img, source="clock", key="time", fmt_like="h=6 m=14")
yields h=8 m=49
